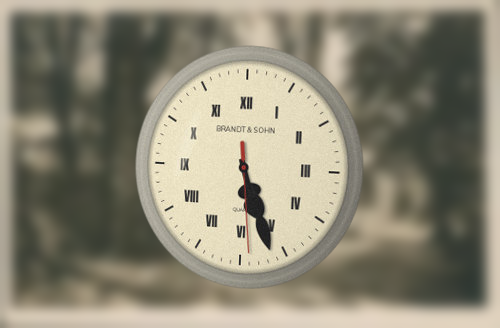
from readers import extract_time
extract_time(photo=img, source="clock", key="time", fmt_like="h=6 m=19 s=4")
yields h=5 m=26 s=29
